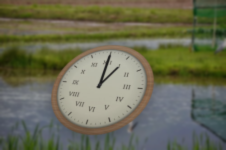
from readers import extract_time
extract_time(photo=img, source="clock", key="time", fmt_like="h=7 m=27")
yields h=1 m=0
